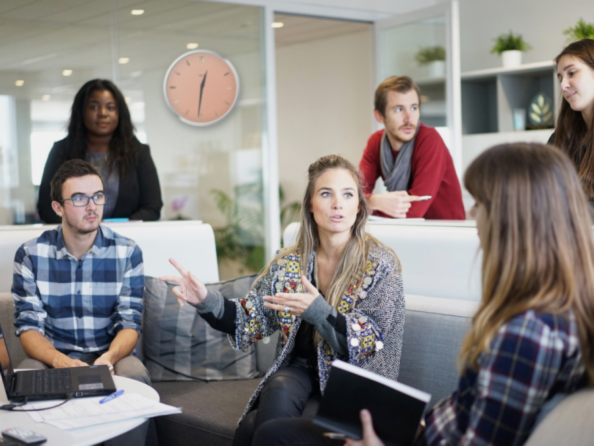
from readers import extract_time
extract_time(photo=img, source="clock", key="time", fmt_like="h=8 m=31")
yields h=12 m=31
